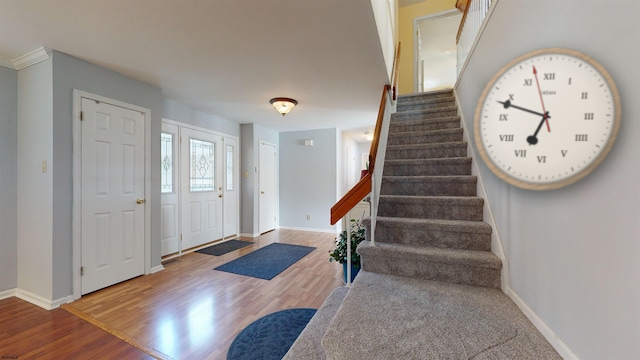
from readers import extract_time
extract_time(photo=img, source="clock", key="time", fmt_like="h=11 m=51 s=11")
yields h=6 m=47 s=57
